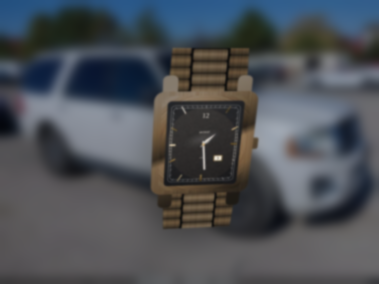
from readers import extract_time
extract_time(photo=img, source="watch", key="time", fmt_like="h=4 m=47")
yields h=1 m=29
